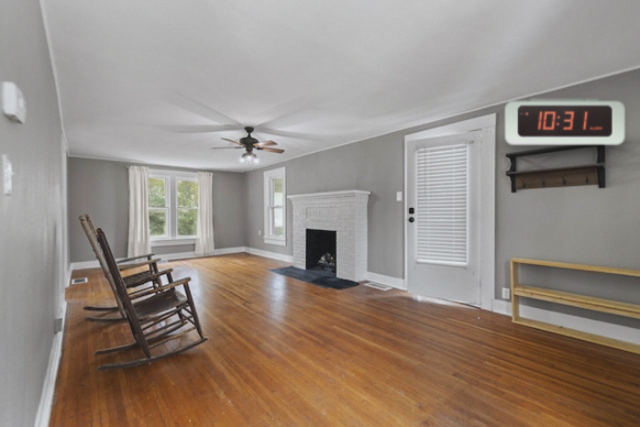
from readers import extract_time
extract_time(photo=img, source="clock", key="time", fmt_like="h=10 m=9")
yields h=10 m=31
